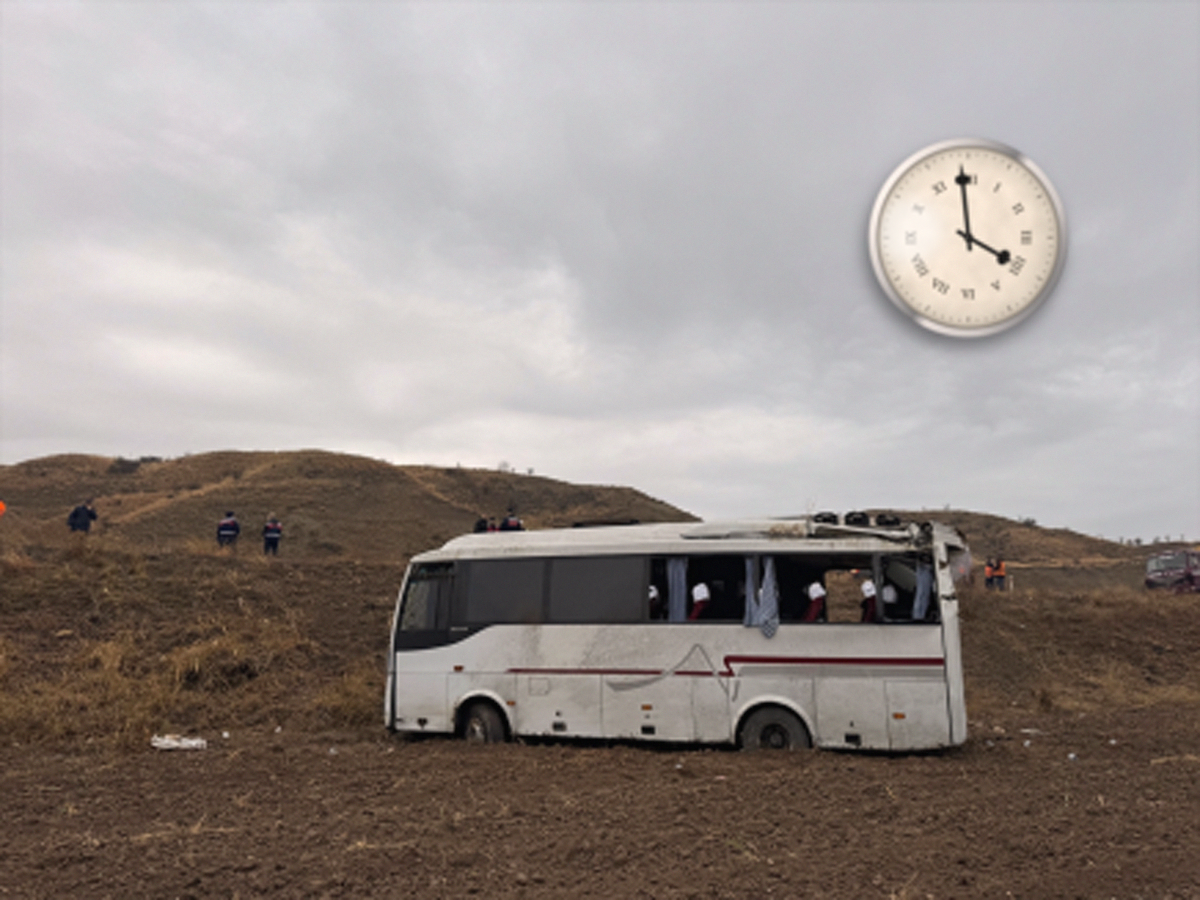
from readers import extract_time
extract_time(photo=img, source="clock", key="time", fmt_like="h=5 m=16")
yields h=3 m=59
